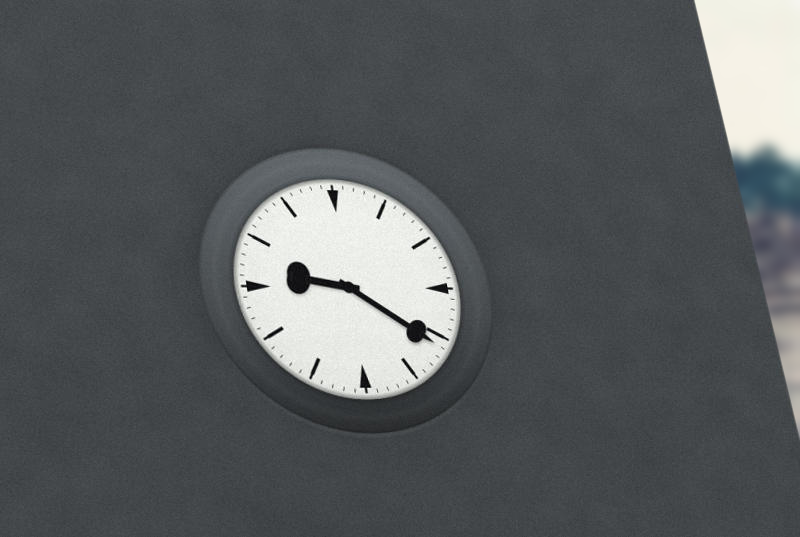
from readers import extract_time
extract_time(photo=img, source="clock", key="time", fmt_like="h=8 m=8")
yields h=9 m=21
